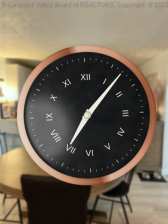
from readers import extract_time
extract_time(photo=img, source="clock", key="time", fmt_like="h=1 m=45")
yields h=7 m=7
